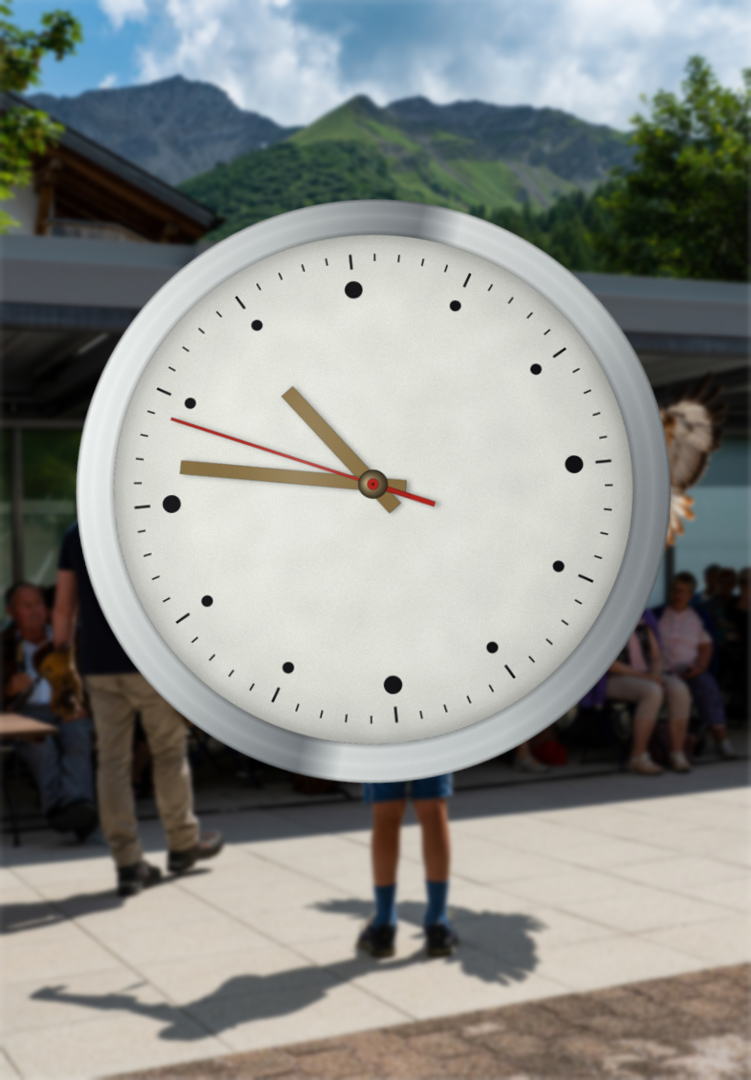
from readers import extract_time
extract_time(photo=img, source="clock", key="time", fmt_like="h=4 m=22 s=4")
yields h=10 m=46 s=49
